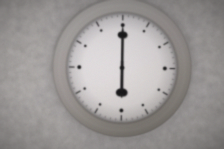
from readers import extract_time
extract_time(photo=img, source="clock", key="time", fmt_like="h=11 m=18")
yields h=6 m=0
